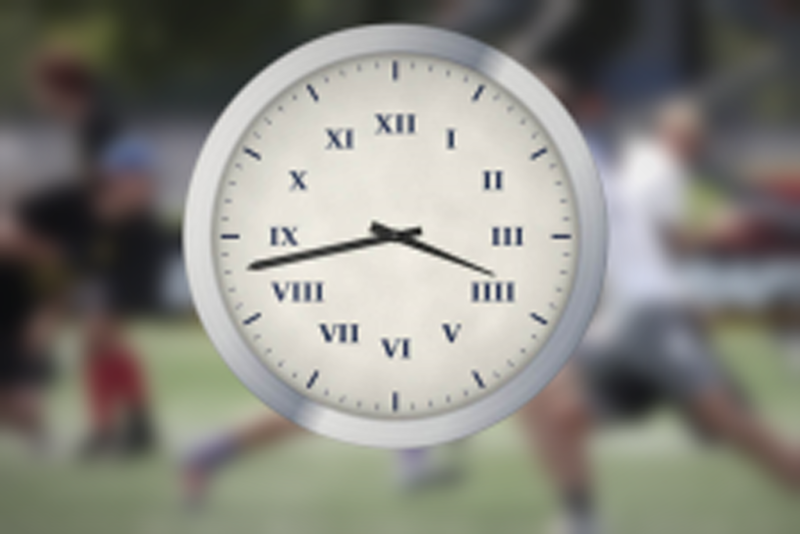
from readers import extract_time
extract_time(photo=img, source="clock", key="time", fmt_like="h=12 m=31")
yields h=3 m=43
